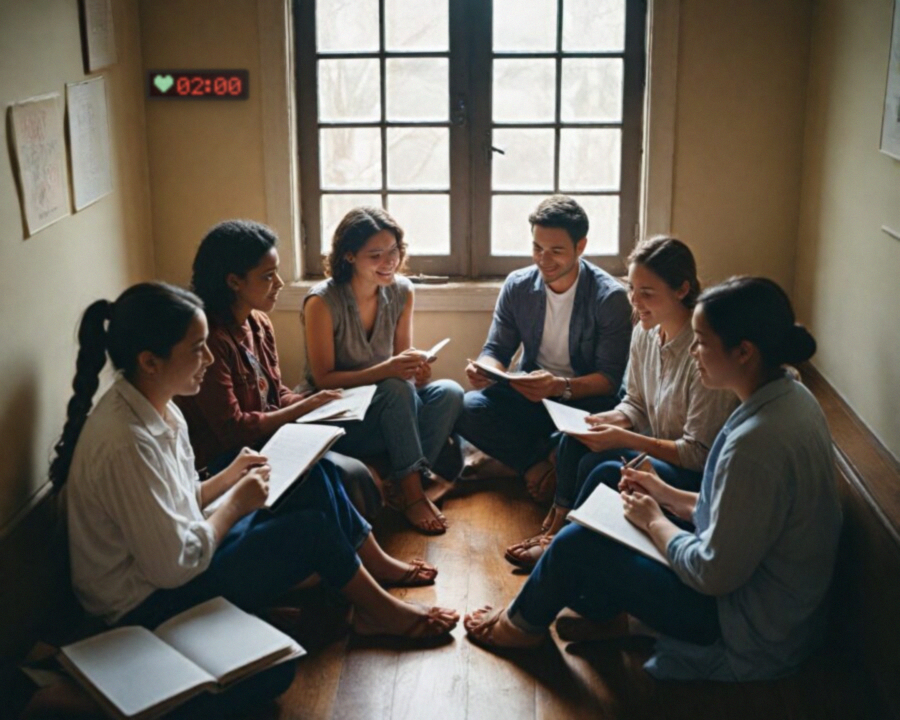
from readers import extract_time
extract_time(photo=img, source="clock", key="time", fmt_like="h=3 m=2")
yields h=2 m=0
